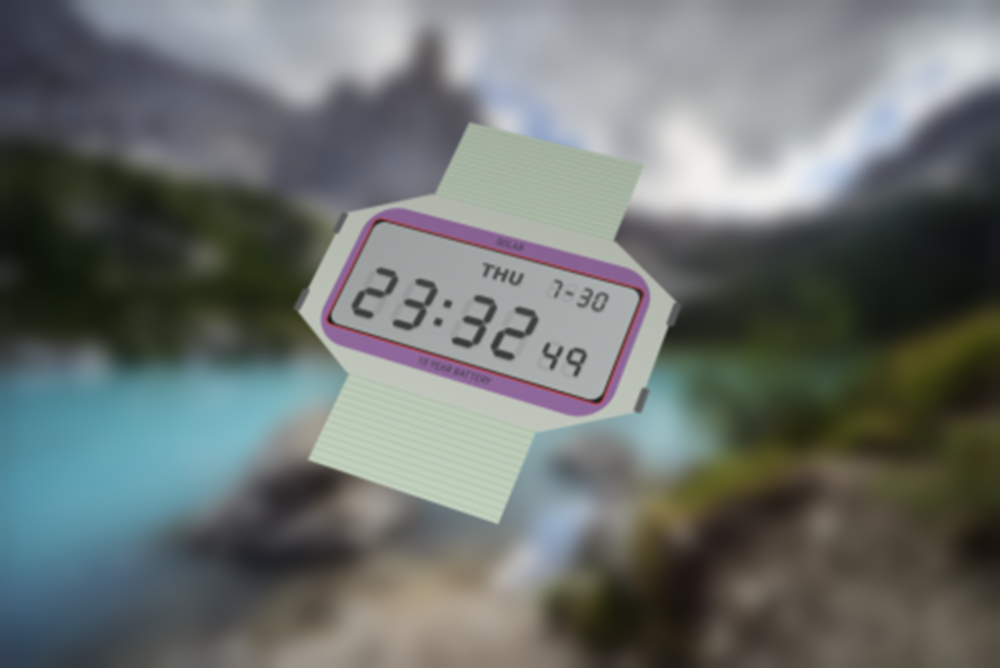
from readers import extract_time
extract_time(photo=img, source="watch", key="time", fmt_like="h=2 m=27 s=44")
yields h=23 m=32 s=49
